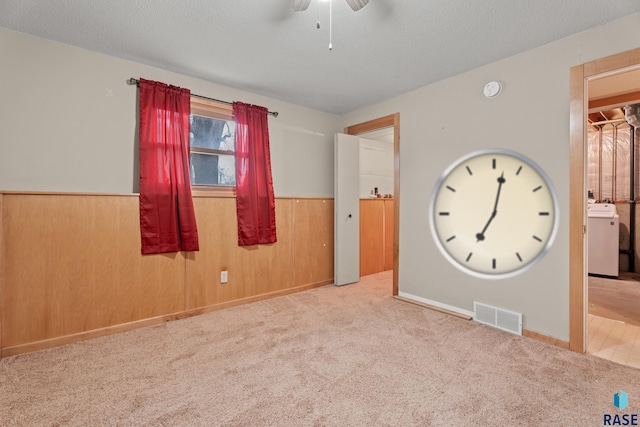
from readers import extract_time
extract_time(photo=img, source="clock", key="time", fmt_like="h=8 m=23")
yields h=7 m=2
